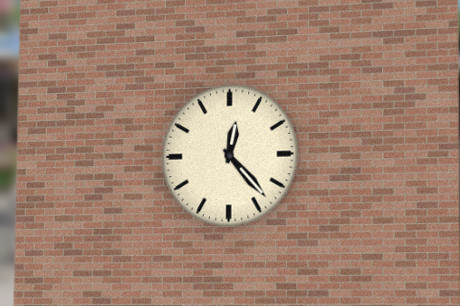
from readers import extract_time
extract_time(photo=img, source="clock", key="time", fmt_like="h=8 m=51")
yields h=12 m=23
